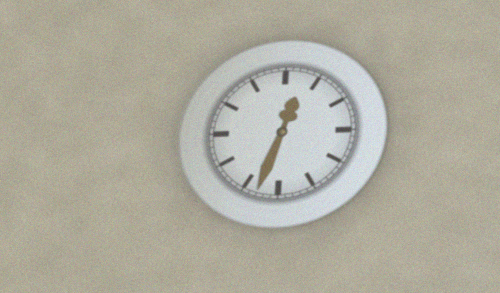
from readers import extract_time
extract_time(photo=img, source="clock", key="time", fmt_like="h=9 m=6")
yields h=12 m=33
